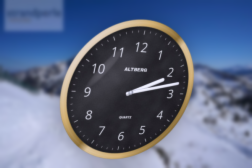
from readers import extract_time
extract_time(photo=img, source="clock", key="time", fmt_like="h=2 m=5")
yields h=2 m=13
